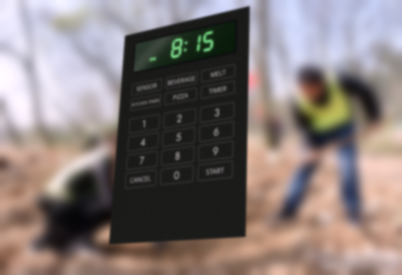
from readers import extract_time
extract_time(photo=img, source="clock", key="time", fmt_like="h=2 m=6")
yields h=8 m=15
